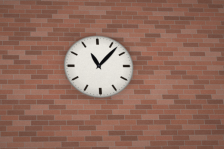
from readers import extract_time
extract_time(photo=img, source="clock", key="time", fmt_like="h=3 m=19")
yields h=11 m=7
